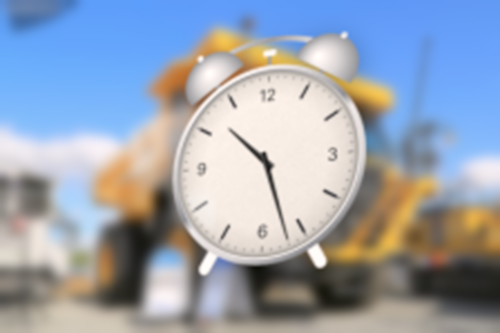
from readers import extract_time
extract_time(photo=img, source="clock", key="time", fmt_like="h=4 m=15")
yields h=10 m=27
